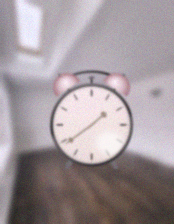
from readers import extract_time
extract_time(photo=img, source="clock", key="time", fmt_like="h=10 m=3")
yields h=1 m=39
